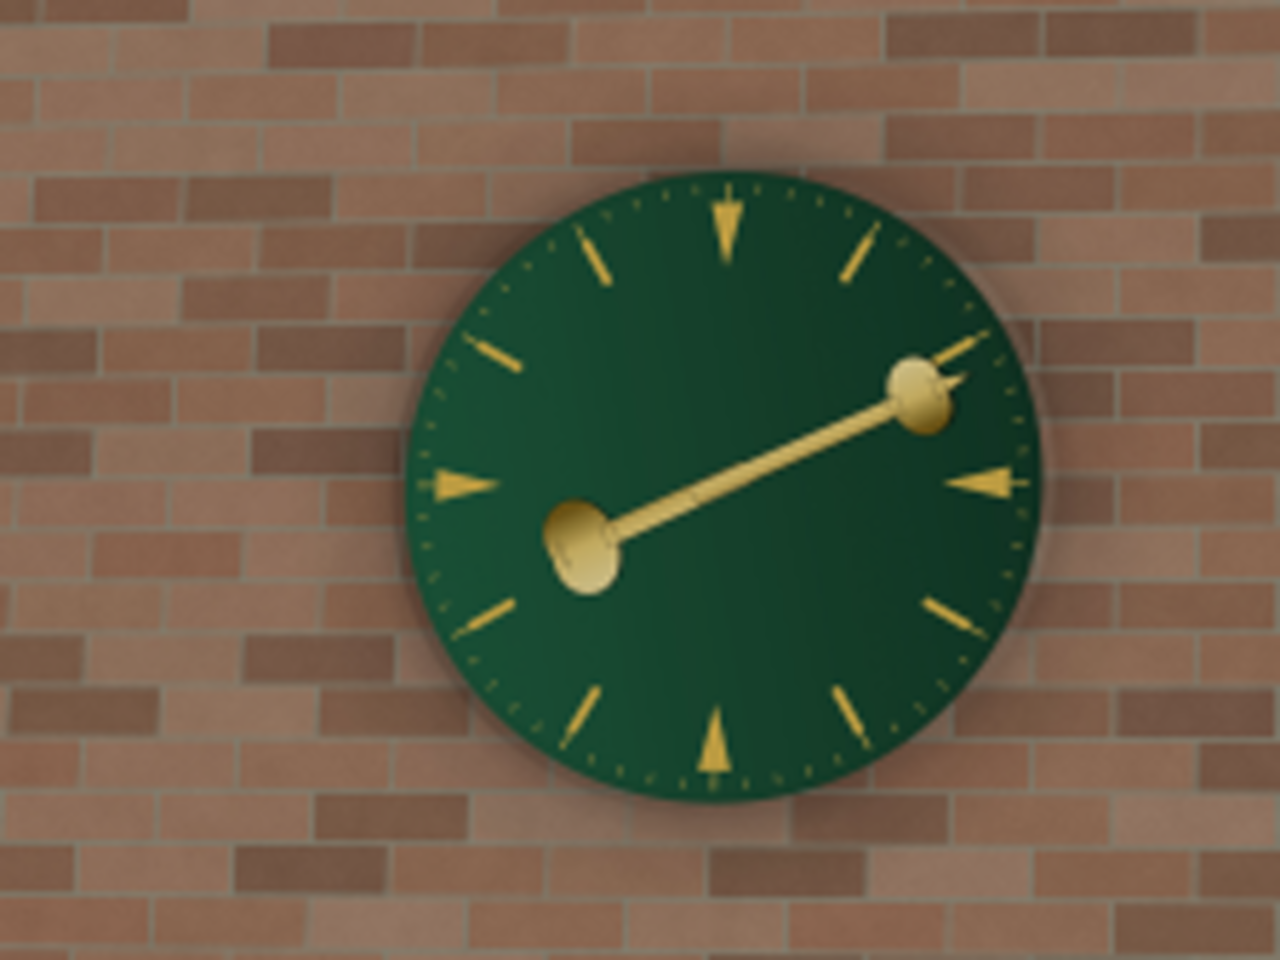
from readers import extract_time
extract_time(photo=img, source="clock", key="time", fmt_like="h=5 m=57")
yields h=8 m=11
